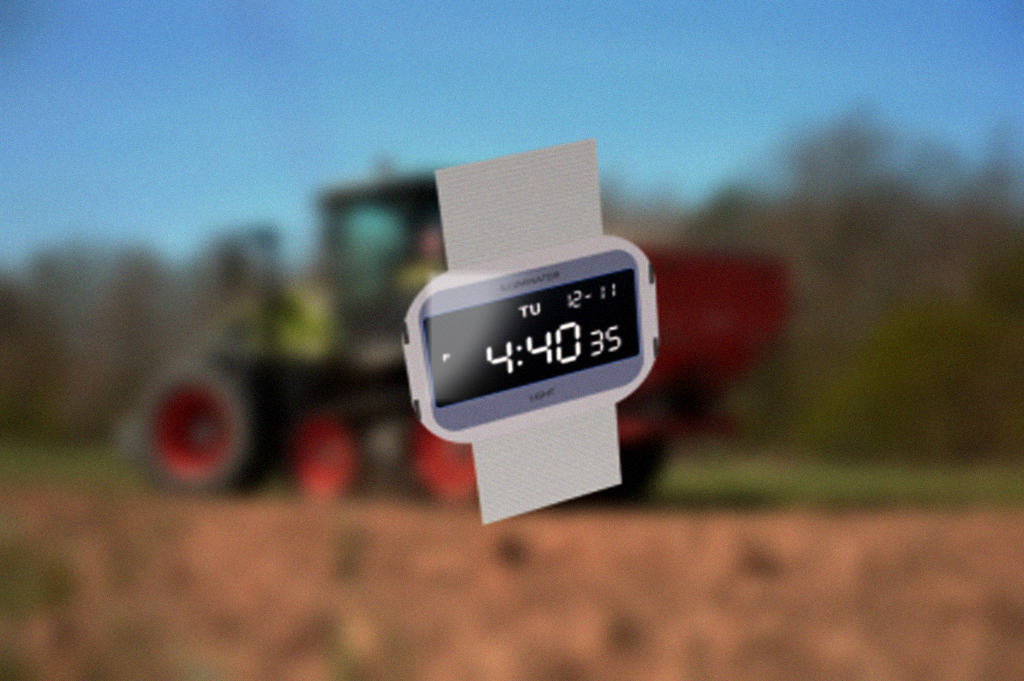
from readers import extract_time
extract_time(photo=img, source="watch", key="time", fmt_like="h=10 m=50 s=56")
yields h=4 m=40 s=35
